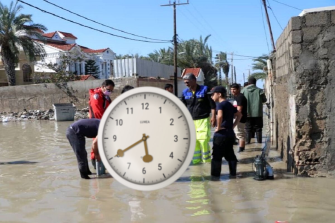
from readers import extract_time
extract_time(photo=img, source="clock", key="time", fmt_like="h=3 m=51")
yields h=5 m=40
